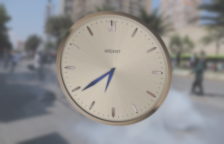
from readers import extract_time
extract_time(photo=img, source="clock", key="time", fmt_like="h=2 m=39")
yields h=6 m=39
